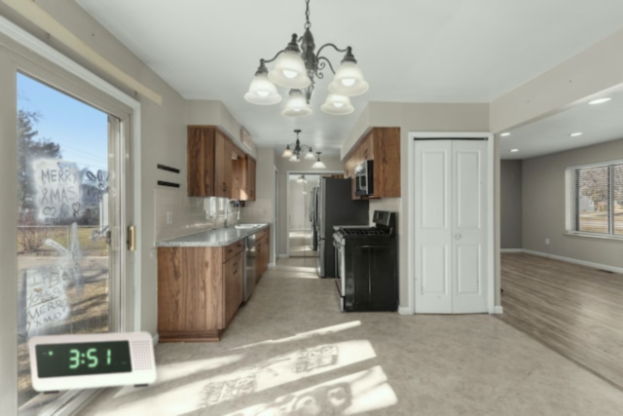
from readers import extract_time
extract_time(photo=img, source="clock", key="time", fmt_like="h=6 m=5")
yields h=3 m=51
